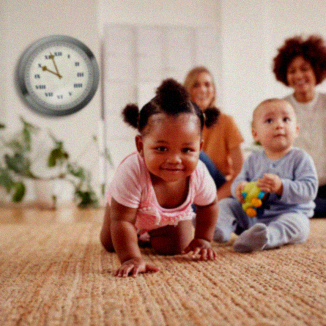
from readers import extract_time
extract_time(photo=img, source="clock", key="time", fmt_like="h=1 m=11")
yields h=9 m=57
